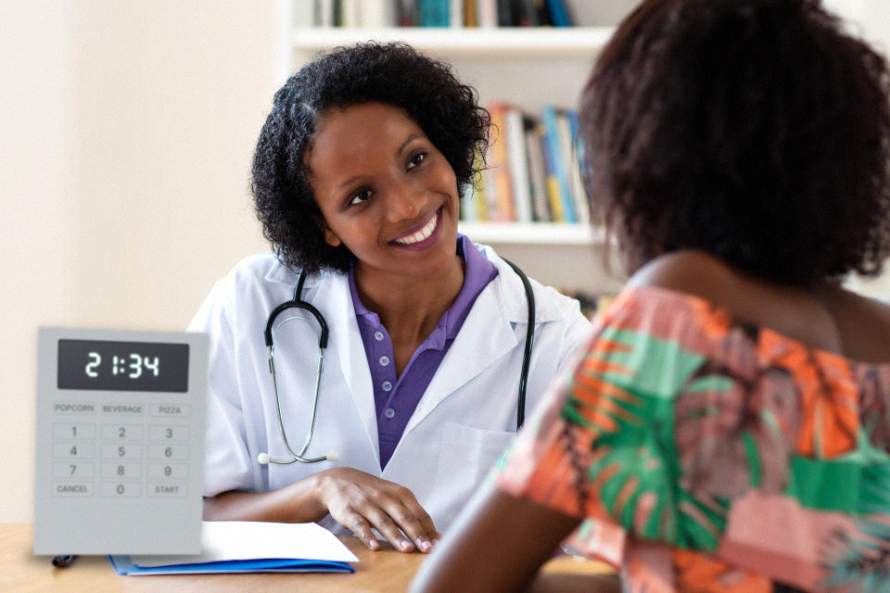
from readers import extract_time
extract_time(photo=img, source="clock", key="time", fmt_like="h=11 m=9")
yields h=21 m=34
